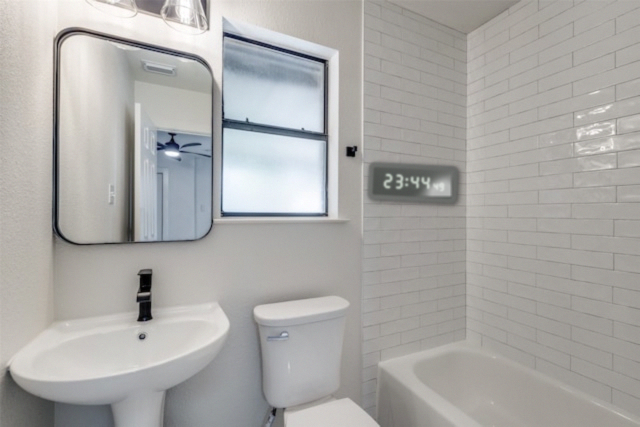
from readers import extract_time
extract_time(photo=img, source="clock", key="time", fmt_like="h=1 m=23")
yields h=23 m=44
